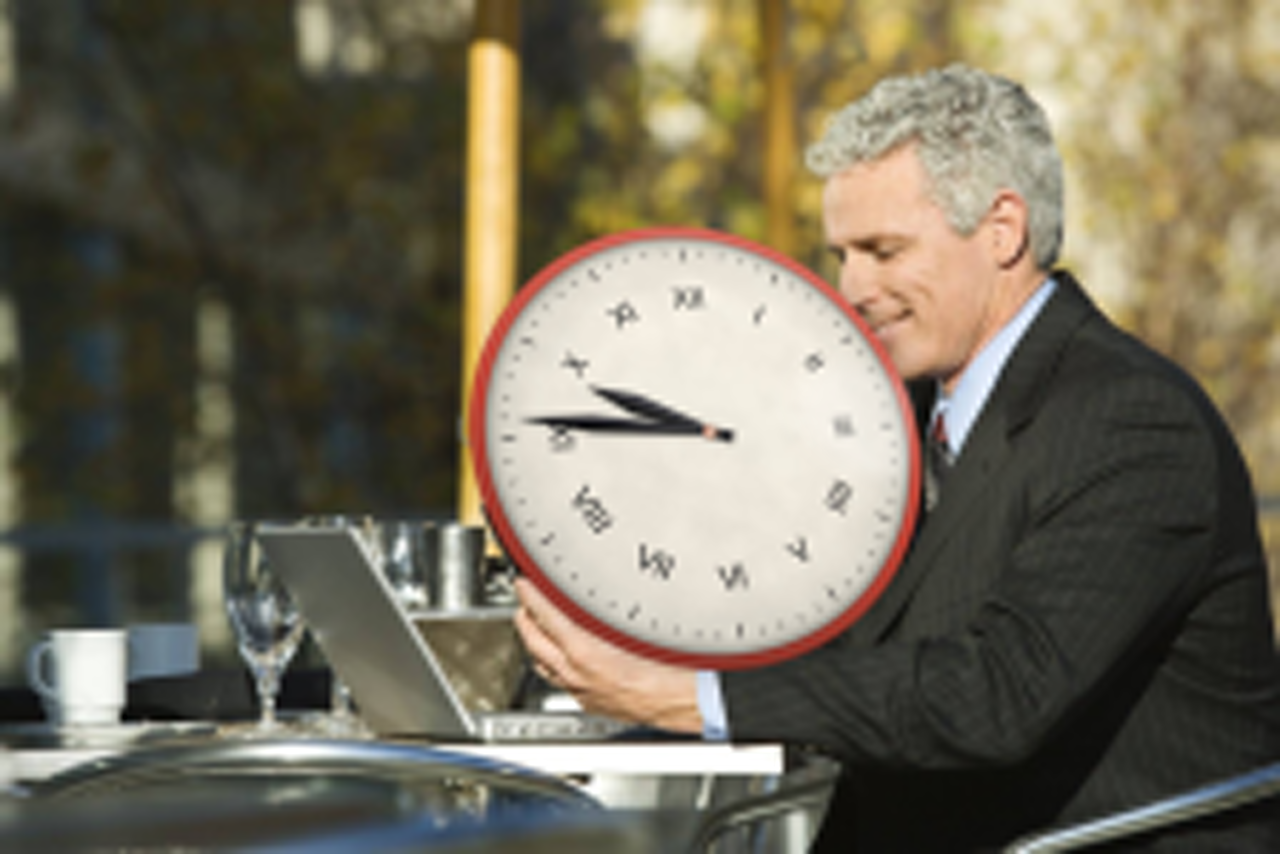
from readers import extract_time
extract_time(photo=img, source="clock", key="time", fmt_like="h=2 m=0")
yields h=9 m=46
